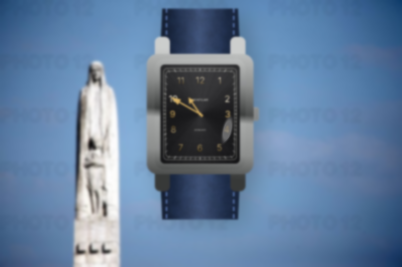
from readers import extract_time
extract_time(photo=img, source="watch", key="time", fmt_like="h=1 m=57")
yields h=10 m=50
